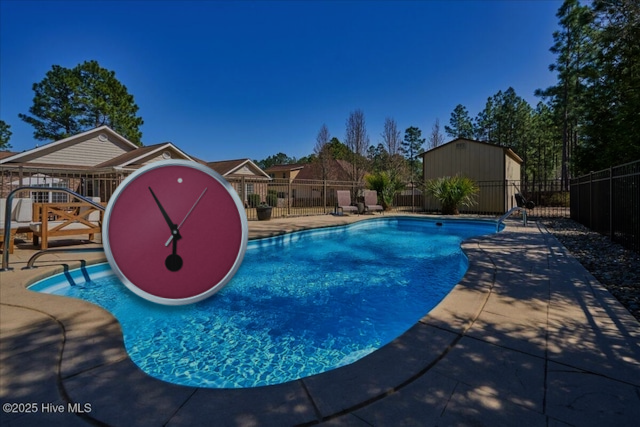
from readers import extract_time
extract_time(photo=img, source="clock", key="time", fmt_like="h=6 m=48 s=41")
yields h=5 m=54 s=5
